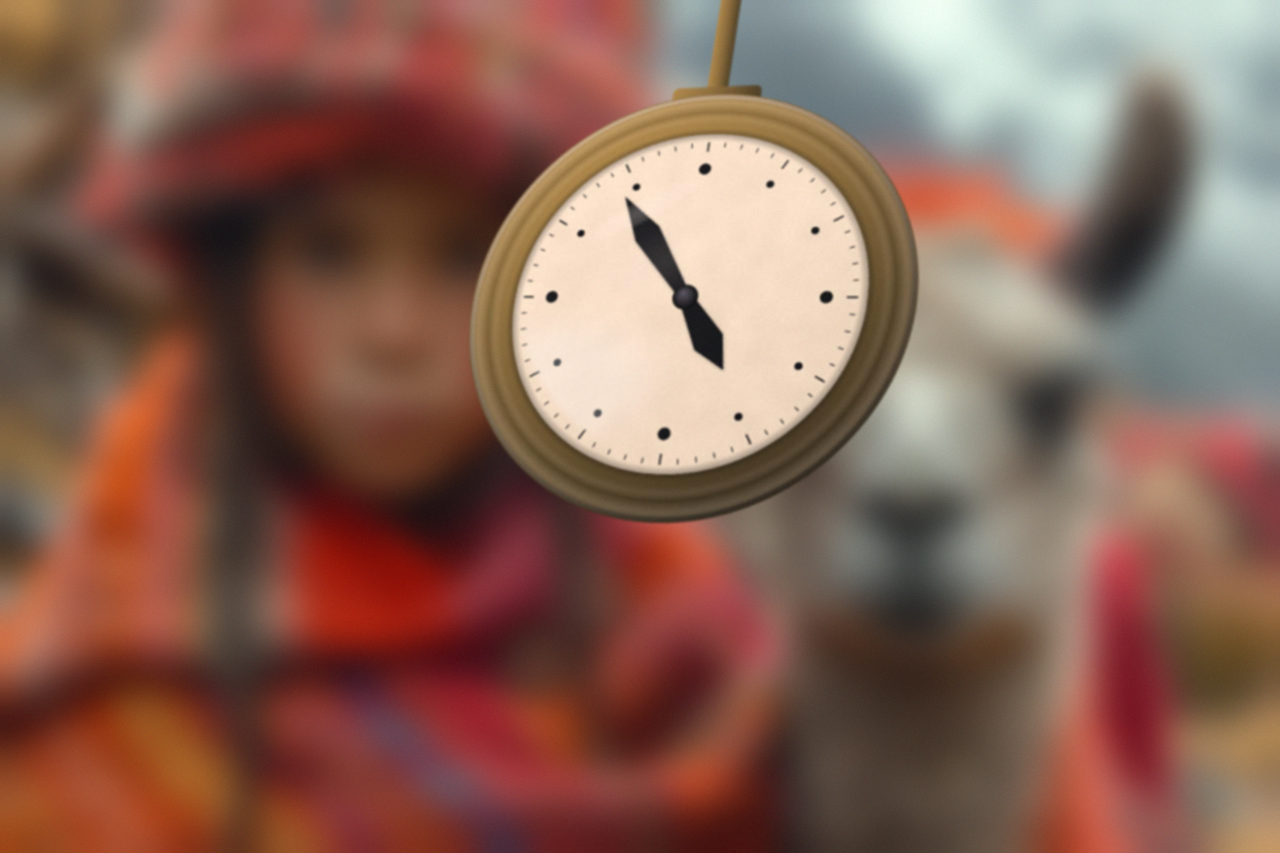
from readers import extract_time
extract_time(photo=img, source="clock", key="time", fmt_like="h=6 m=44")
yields h=4 m=54
